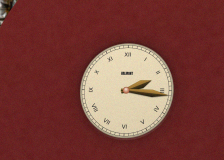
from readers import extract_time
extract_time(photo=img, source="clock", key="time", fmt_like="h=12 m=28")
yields h=2 m=16
